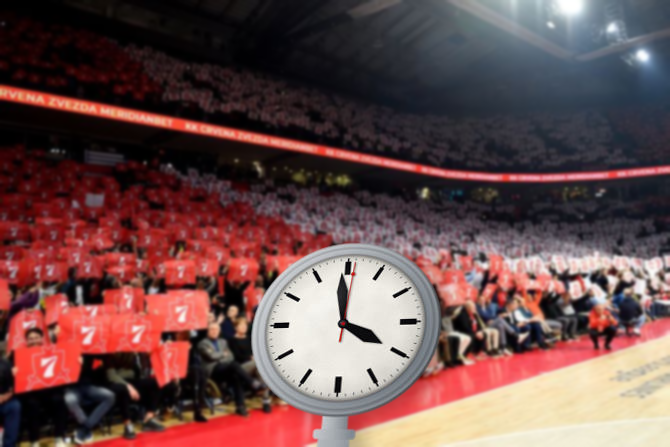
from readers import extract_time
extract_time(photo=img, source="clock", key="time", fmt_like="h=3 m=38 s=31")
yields h=3 m=59 s=1
